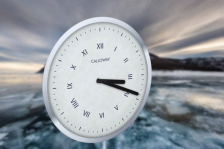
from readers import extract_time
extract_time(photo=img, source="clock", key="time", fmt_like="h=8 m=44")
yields h=3 m=19
